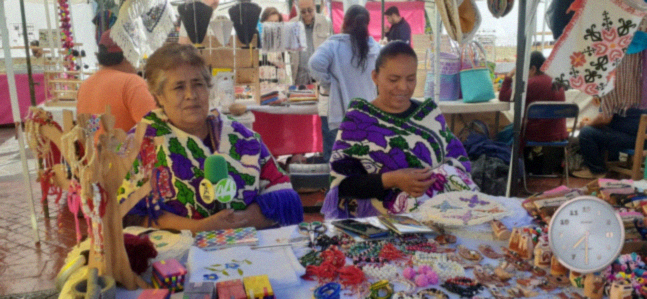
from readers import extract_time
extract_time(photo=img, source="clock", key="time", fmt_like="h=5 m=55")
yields h=7 m=30
